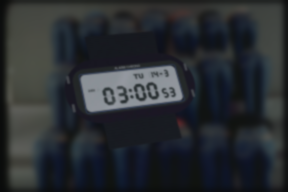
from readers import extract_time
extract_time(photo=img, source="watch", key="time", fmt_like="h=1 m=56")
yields h=3 m=0
